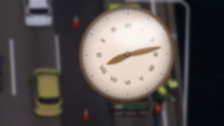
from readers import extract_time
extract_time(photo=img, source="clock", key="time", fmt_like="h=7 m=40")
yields h=8 m=13
